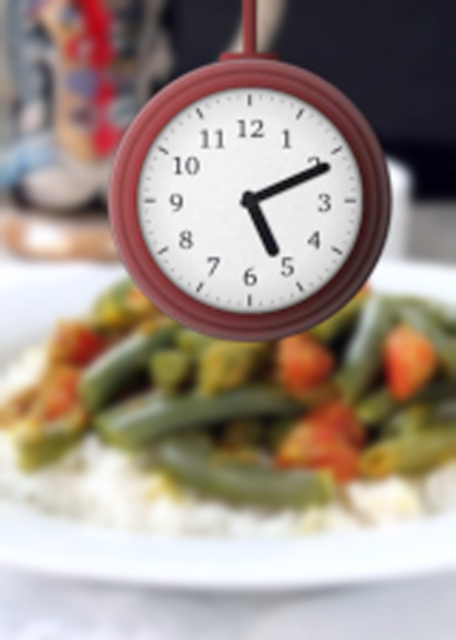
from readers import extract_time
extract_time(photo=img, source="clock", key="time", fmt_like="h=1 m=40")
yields h=5 m=11
